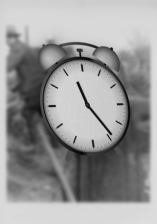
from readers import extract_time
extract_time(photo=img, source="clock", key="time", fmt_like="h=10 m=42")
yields h=11 m=24
